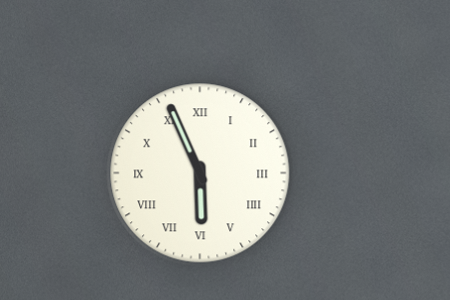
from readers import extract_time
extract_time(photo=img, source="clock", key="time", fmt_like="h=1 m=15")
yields h=5 m=56
